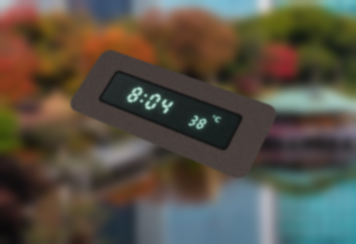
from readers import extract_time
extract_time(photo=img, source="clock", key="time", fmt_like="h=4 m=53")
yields h=8 m=4
